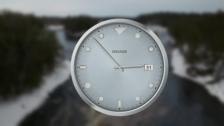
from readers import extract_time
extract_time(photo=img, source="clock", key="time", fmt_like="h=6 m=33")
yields h=2 m=53
